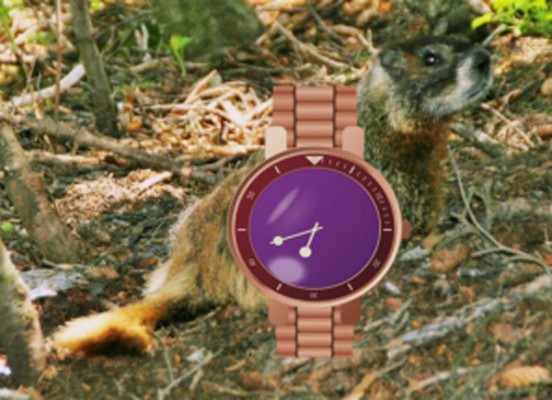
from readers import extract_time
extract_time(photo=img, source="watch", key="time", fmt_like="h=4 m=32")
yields h=6 m=42
